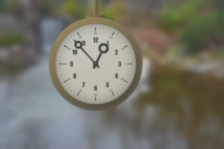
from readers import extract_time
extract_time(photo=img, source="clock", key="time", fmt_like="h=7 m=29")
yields h=12 m=53
